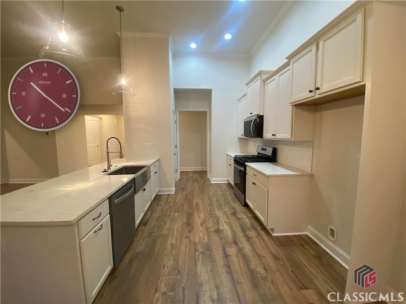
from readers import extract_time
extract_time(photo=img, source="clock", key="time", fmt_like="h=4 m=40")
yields h=10 m=21
